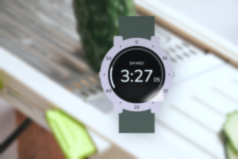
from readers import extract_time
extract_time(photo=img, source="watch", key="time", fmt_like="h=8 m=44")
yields h=3 m=27
